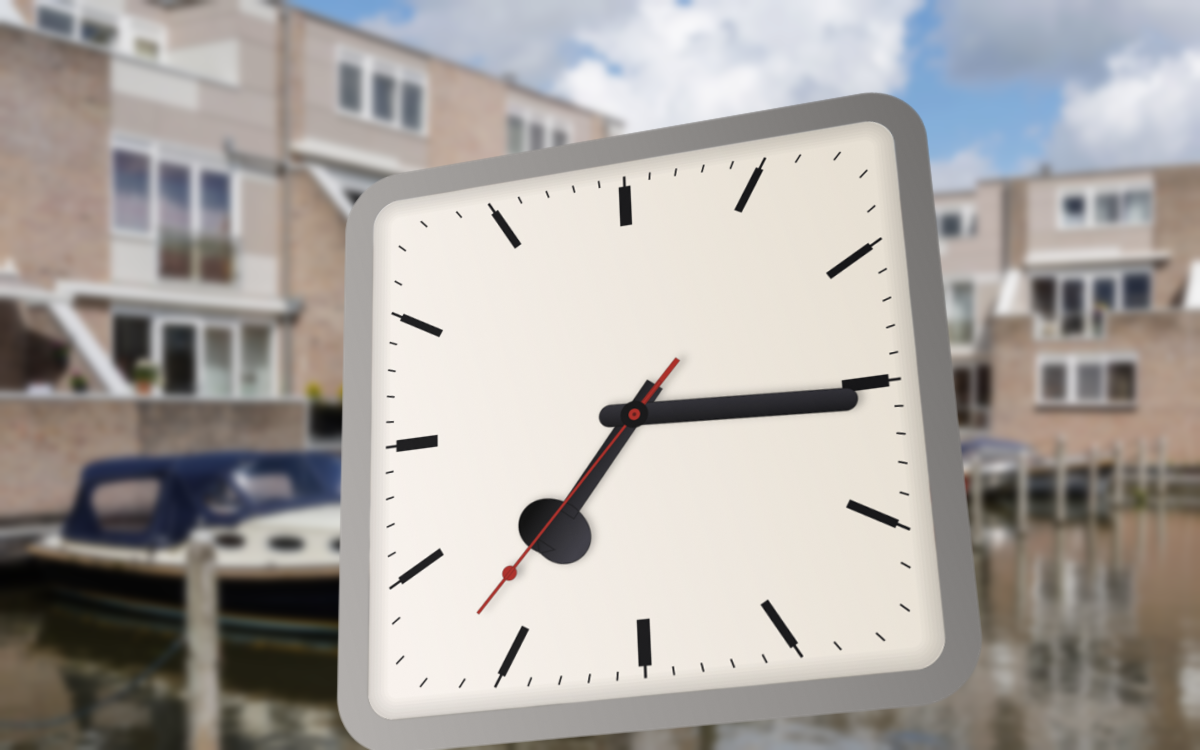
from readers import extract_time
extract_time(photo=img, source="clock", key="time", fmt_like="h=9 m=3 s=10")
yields h=7 m=15 s=37
